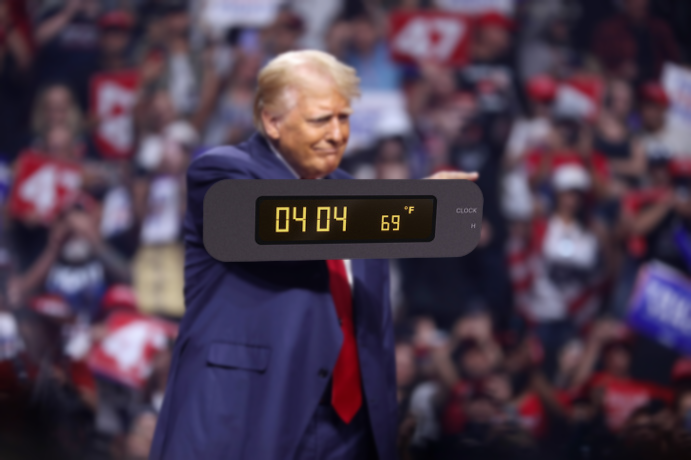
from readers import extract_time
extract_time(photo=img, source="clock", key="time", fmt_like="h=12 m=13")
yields h=4 m=4
